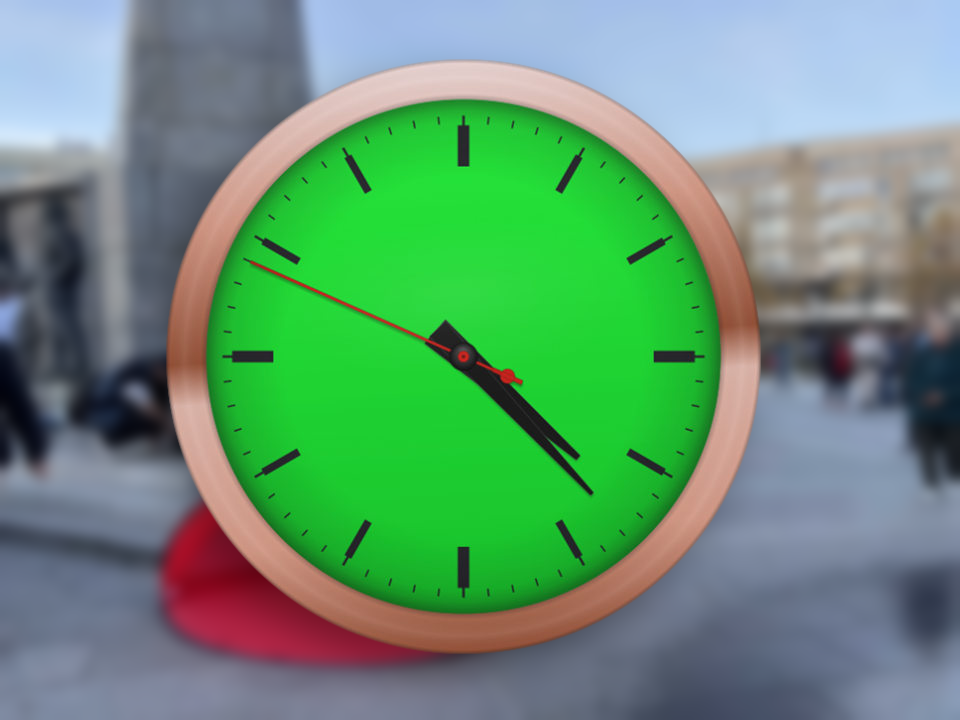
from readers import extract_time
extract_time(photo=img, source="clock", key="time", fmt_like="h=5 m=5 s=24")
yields h=4 m=22 s=49
